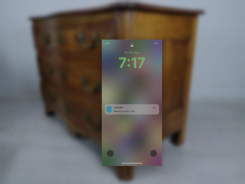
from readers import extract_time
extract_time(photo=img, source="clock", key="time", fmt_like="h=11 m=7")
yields h=7 m=17
